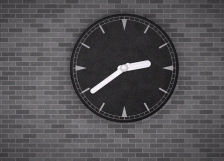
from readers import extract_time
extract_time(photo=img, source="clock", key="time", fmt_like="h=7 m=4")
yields h=2 m=39
